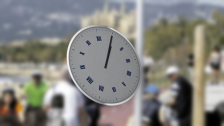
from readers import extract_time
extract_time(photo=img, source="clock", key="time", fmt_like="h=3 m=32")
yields h=1 m=5
